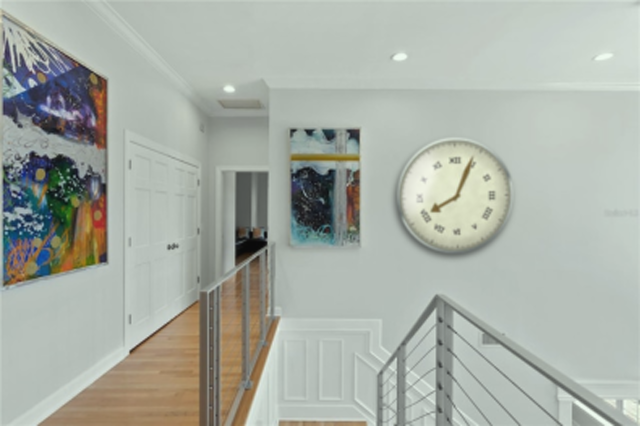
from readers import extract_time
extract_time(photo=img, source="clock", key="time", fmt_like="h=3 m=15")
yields h=8 m=4
